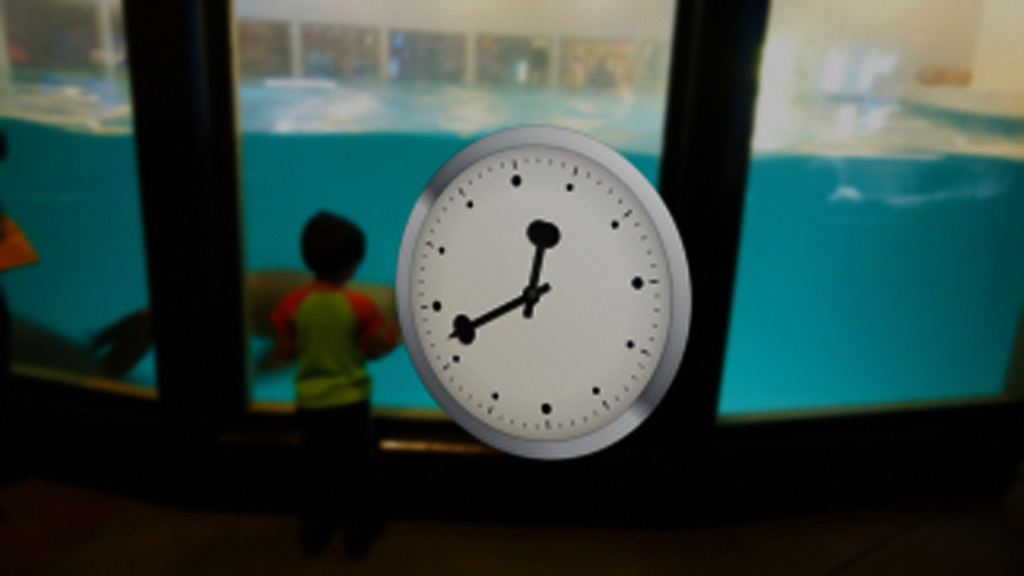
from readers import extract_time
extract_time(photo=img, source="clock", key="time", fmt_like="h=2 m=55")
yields h=12 m=42
